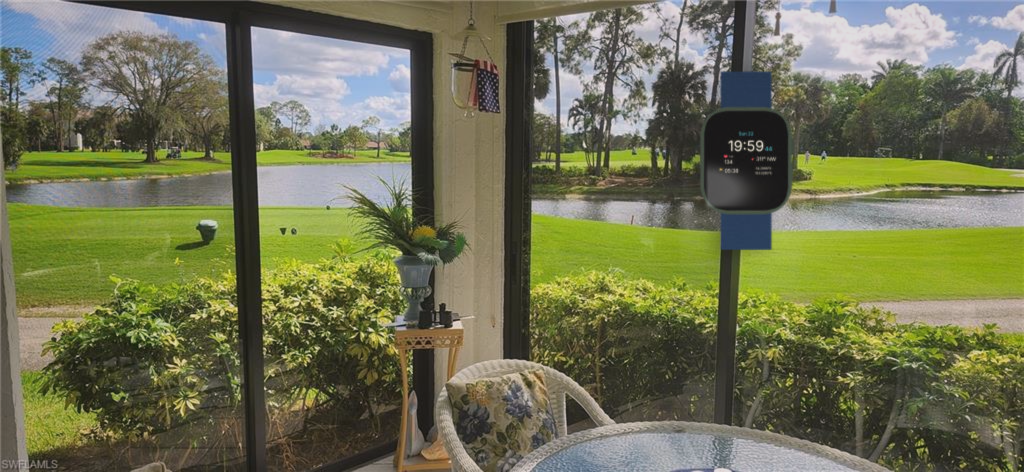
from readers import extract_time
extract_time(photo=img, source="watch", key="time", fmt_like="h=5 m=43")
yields h=19 m=59
